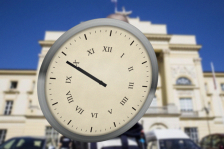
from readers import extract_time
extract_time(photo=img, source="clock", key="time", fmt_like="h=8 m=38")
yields h=9 m=49
